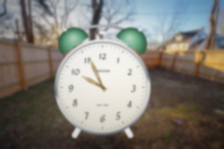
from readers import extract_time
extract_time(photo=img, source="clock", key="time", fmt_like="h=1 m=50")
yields h=9 m=56
